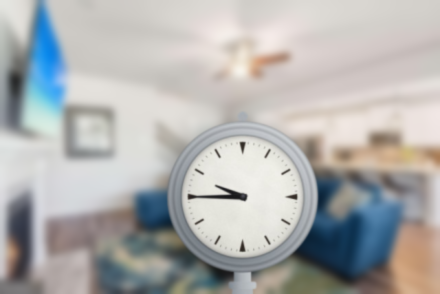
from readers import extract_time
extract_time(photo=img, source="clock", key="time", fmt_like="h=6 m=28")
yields h=9 m=45
